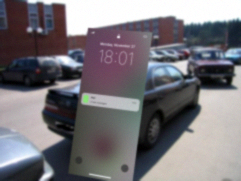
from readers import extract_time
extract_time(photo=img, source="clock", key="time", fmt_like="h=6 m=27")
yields h=18 m=1
